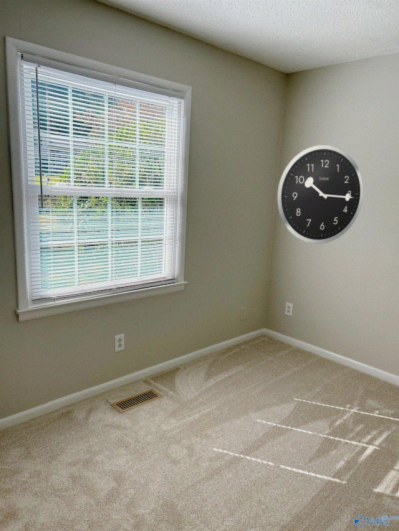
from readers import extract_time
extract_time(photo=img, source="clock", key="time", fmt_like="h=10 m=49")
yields h=10 m=16
